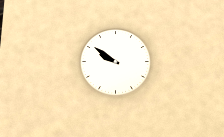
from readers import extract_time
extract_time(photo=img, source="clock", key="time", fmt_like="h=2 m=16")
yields h=9 m=51
